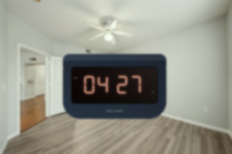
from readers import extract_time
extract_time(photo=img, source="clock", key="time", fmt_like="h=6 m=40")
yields h=4 m=27
